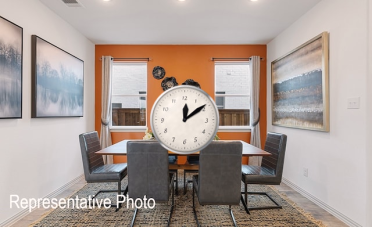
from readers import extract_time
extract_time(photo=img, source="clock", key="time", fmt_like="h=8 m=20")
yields h=12 m=9
